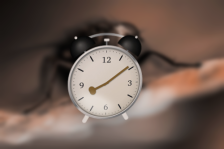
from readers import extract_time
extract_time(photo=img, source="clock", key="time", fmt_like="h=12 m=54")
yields h=8 m=9
